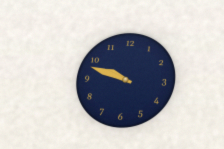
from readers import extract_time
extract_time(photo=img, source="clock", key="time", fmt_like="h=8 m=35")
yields h=9 m=48
